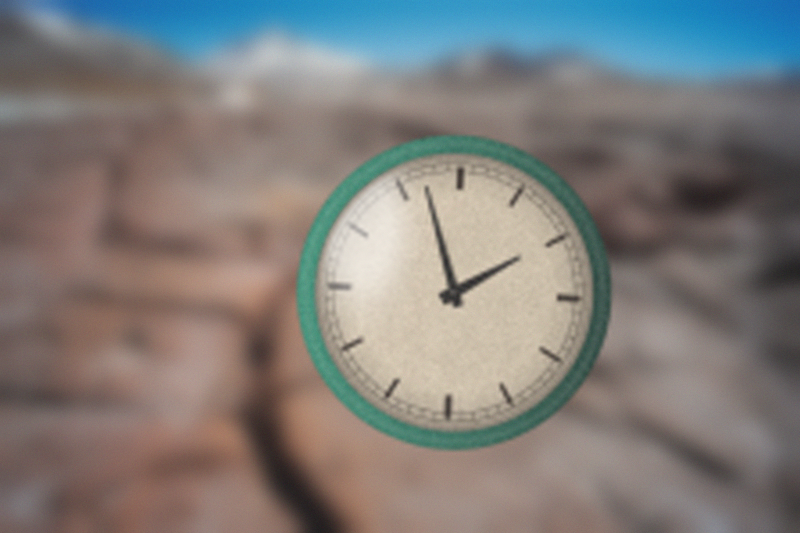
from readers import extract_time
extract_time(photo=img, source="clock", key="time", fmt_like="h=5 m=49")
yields h=1 m=57
